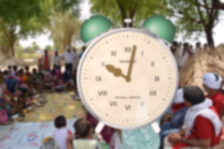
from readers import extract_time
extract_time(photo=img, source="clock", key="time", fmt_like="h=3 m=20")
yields h=10 m=2
